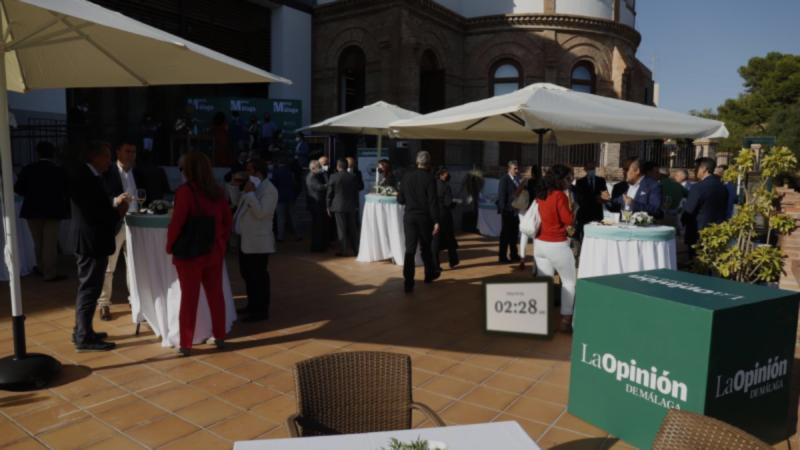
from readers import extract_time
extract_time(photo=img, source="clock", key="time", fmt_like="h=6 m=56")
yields h=2 m=28
